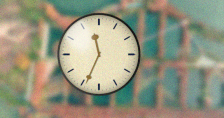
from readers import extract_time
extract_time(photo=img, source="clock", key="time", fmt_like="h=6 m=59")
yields h=11 m=34
